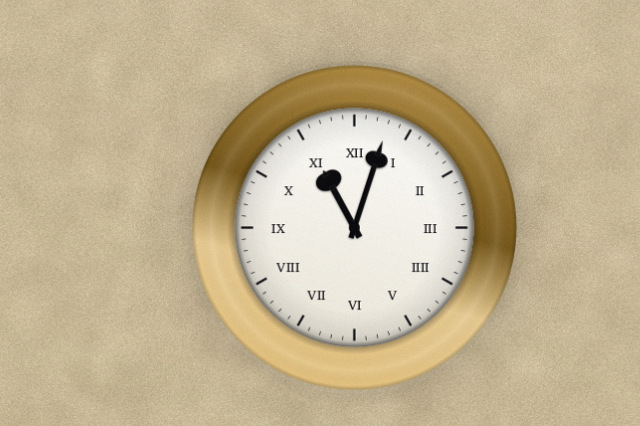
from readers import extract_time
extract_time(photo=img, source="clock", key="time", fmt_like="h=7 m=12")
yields h=11 m=3
